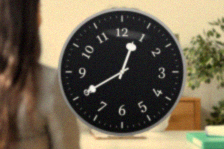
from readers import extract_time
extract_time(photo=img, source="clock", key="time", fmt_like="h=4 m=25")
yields h=12 m=40
